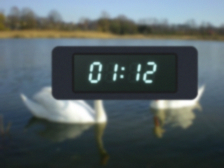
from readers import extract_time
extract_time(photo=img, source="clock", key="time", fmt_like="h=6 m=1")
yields h=1 m=12
